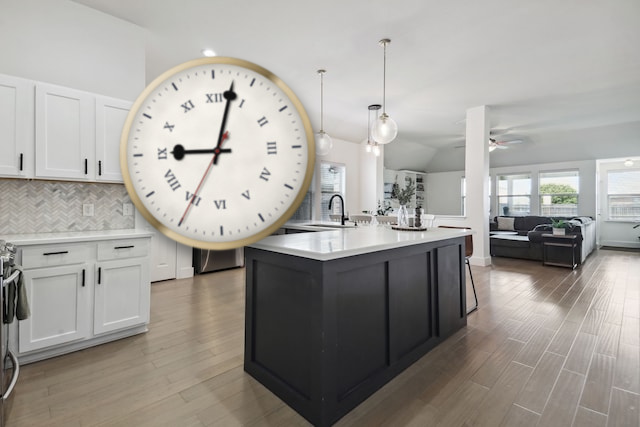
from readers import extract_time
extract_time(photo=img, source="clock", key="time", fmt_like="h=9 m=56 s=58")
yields h=9 m=2 s=35
